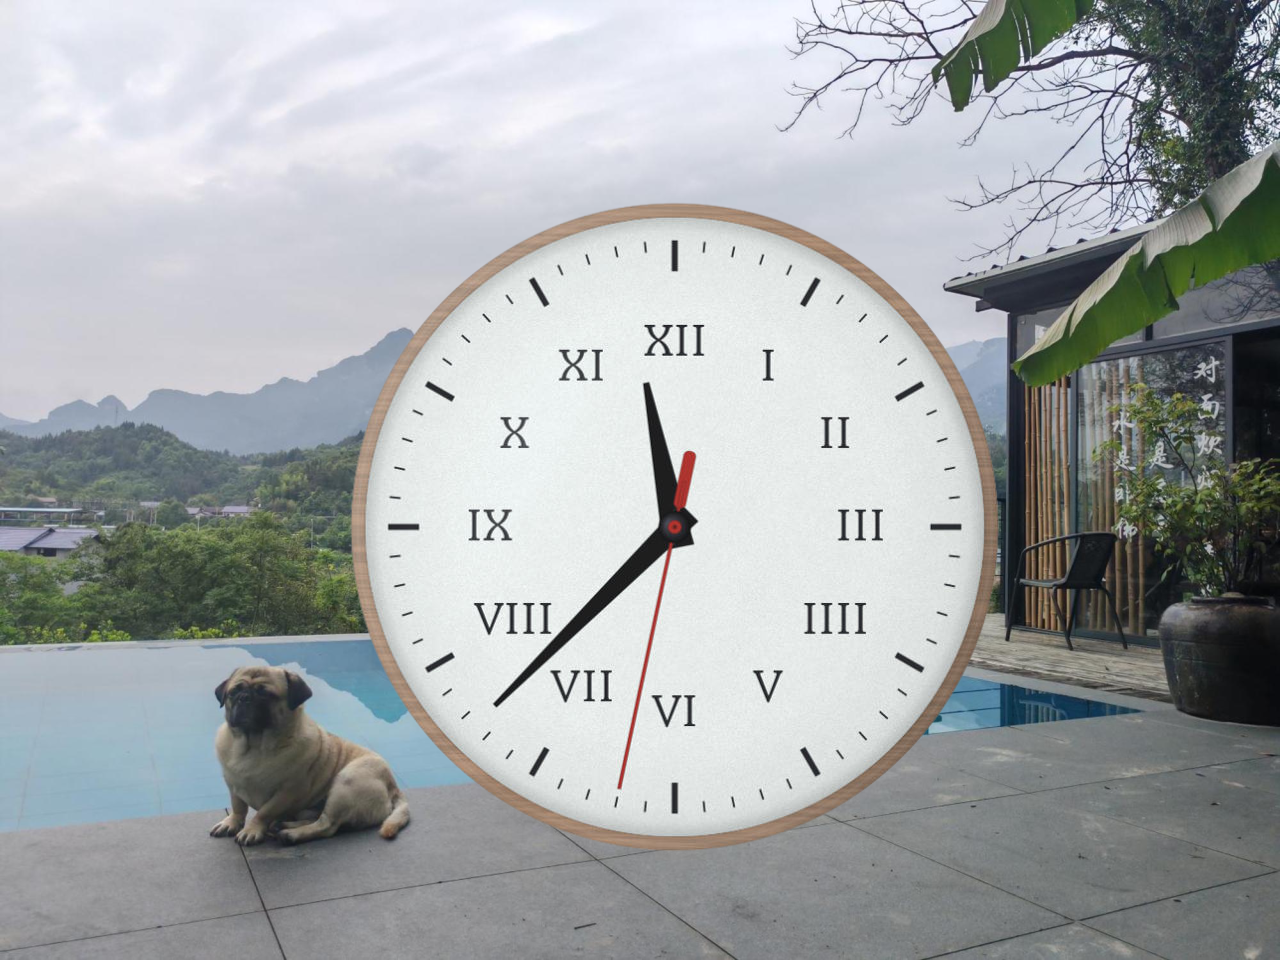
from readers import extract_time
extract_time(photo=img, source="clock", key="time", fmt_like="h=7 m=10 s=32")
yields h=11 m=37 s=32
